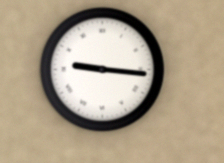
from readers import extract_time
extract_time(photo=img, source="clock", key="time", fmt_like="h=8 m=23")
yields h=9 m=16
